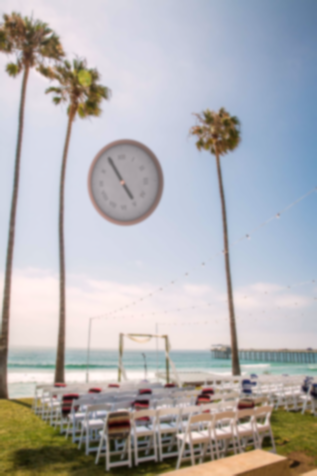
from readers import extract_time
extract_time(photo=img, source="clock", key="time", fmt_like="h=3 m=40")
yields h=4 m=55
